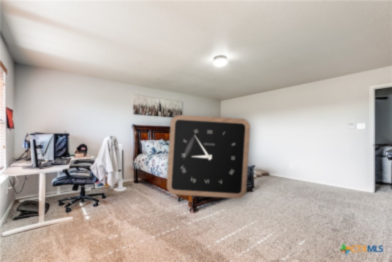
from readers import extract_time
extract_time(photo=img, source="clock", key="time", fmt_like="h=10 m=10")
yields h=8 m=54
